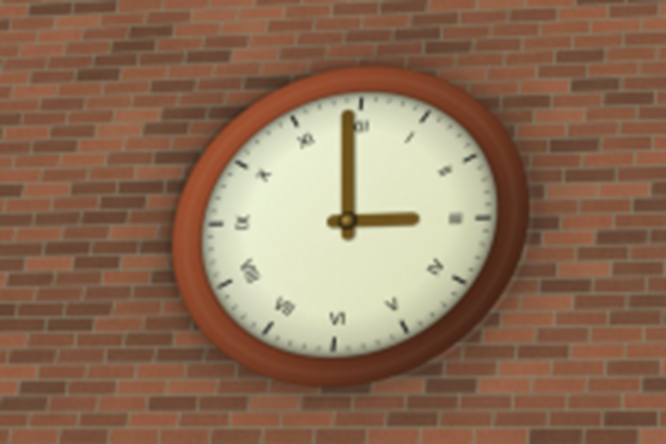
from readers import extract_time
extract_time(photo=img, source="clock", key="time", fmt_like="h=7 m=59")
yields h=2 m=59
